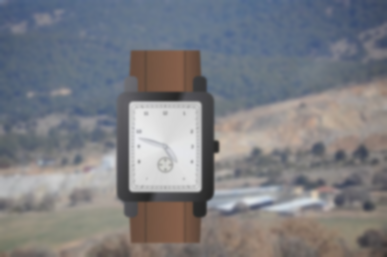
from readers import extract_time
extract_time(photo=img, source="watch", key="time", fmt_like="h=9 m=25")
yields h=4 m=48
